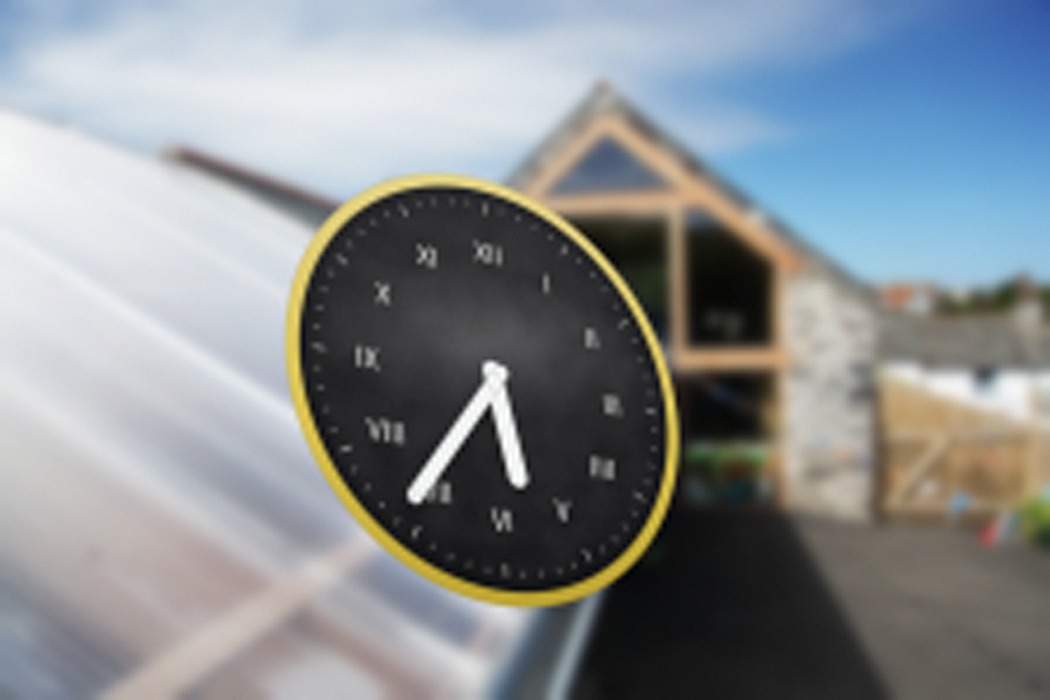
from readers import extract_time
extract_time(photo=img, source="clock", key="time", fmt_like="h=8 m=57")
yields h=5 m=36
